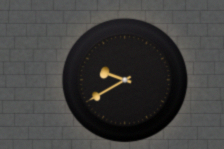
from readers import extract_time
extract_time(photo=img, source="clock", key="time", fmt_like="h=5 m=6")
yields h=9 m=40
